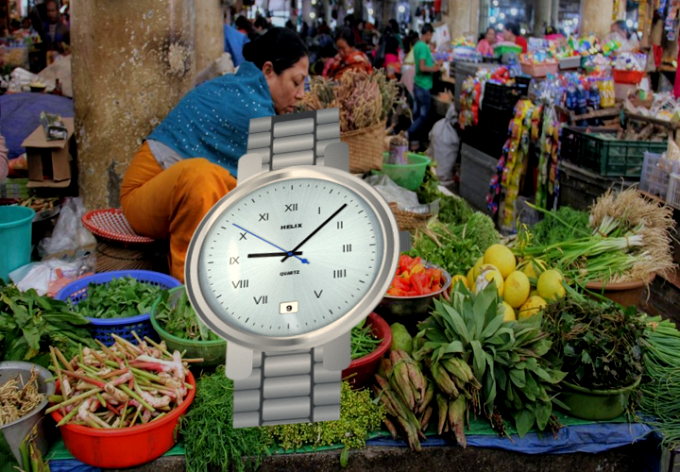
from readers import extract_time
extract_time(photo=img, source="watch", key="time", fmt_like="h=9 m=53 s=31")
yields h=9 m=7 s=51
